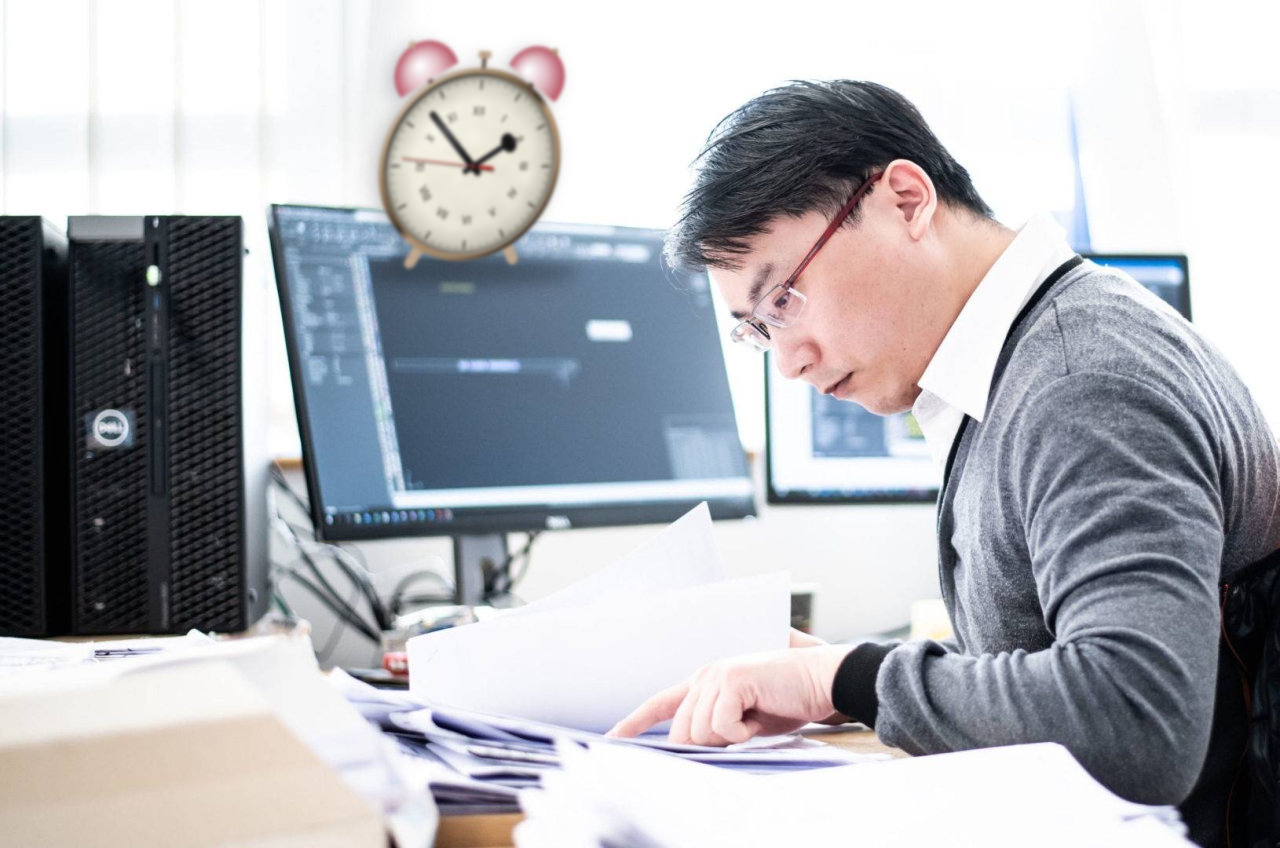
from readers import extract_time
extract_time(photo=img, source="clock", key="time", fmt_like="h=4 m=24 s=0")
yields h=1 m=52 s=46
